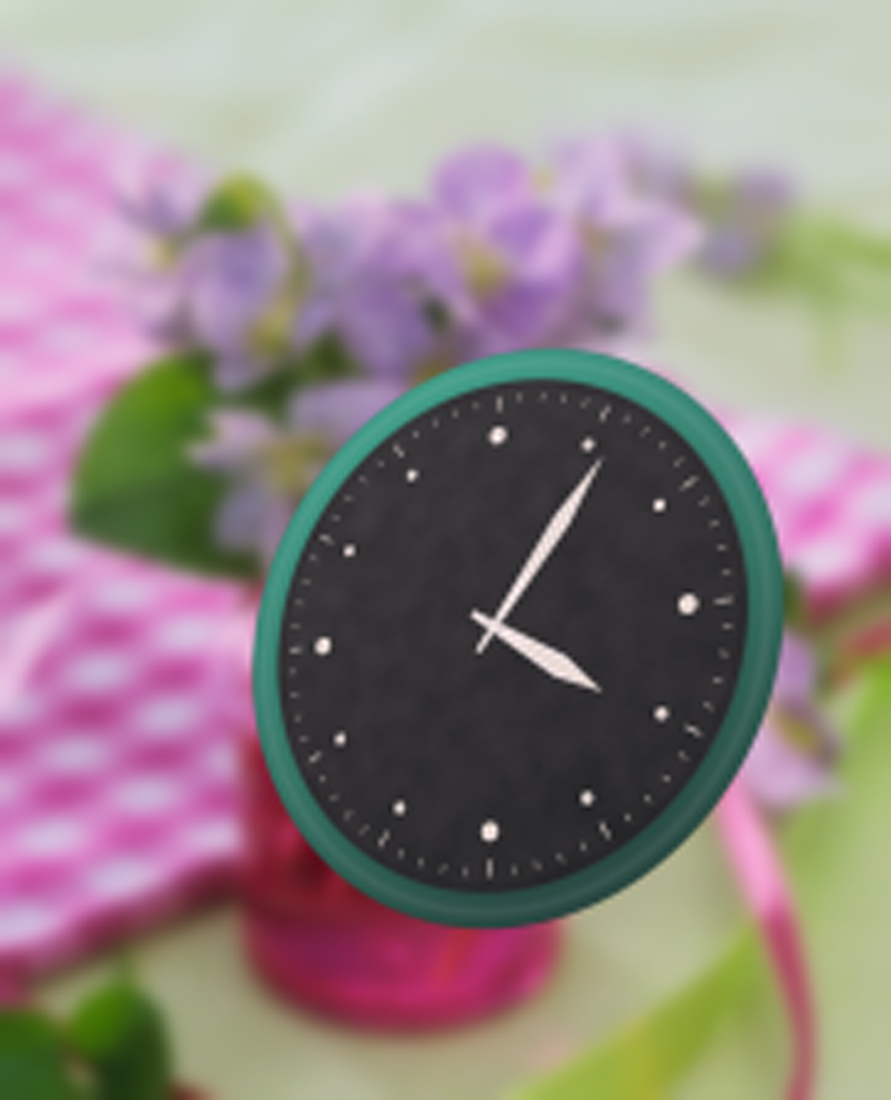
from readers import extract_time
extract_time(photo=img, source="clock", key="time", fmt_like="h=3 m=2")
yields h=4 m=6
